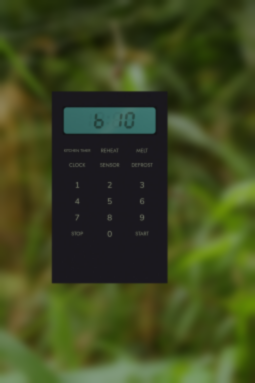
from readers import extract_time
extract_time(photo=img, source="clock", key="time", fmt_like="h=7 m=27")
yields h=6 m=10
